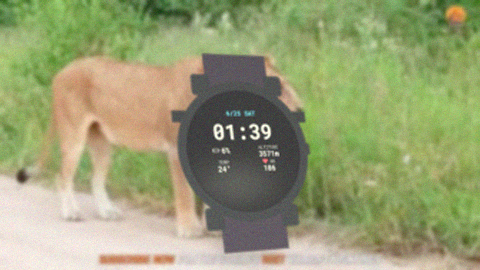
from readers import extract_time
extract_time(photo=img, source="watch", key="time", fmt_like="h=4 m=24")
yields h=1 m=39
